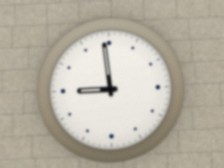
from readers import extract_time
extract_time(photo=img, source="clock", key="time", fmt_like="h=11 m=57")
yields h=8 m=59
